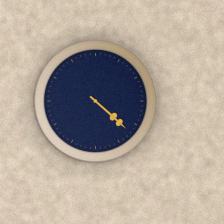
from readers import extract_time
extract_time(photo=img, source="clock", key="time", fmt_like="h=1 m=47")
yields h=4 m=22
